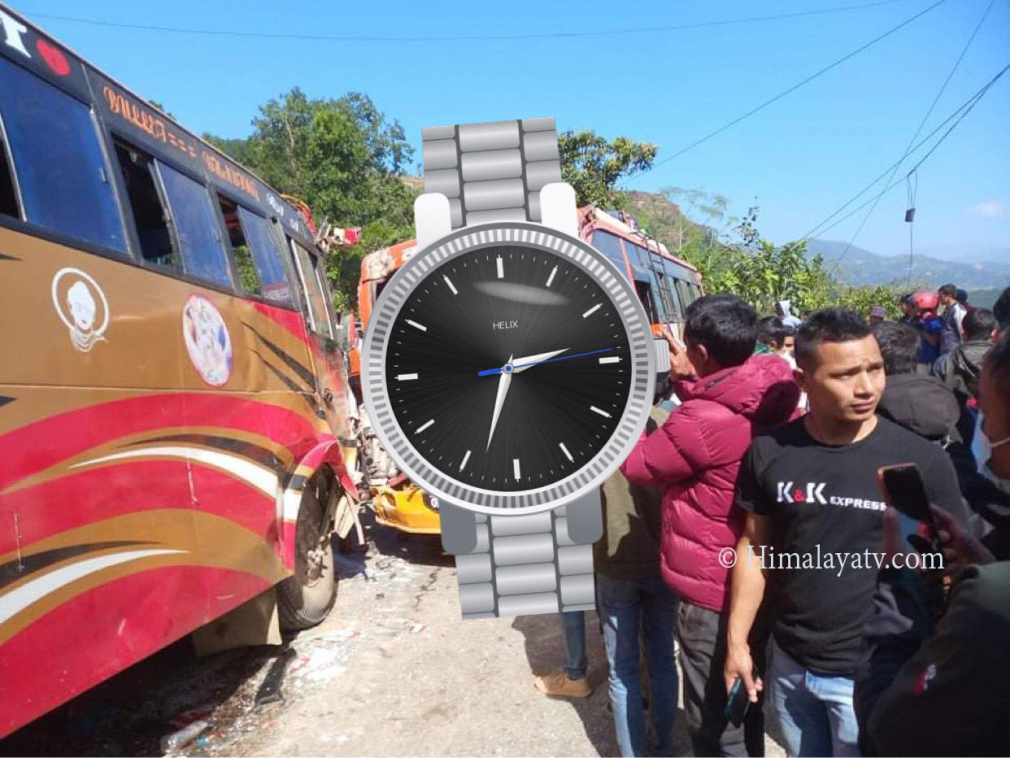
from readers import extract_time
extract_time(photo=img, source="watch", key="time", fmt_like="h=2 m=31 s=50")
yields h=2 m=33 s=14
